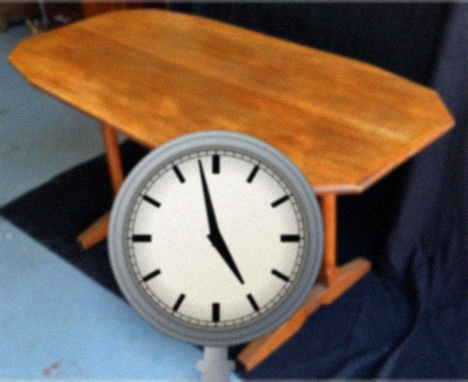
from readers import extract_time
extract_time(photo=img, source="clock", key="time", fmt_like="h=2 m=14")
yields h=4 m=58
